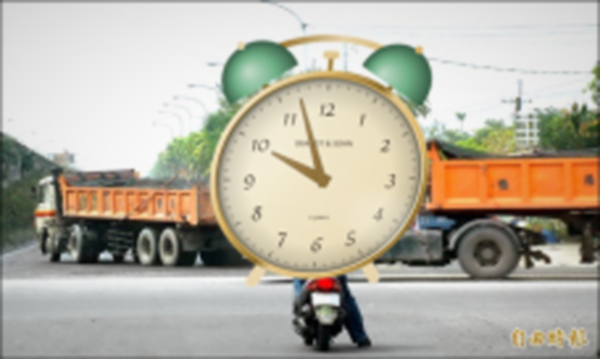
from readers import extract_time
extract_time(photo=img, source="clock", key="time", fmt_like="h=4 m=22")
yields h=9 m=57
